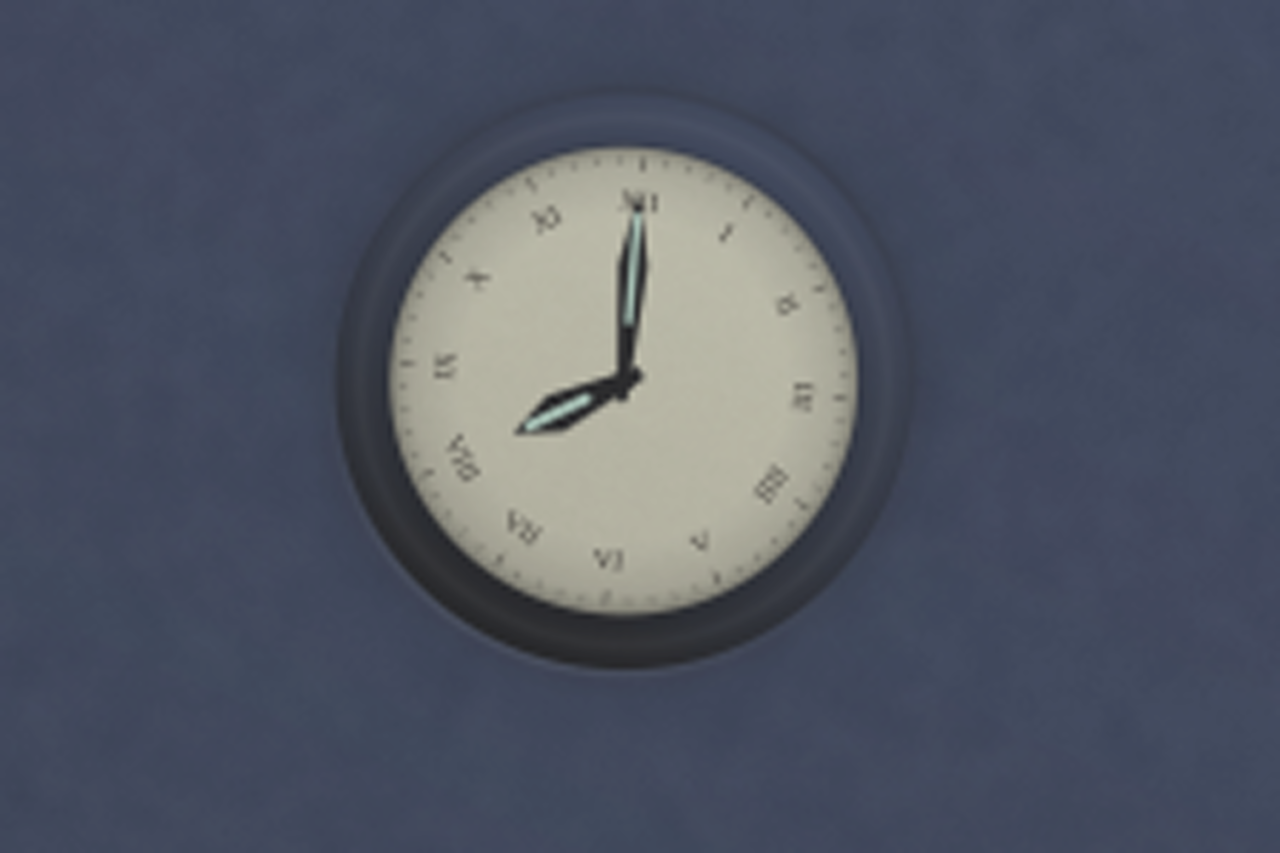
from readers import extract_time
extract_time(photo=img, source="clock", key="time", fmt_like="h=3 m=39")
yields h=8 m=0
